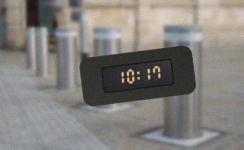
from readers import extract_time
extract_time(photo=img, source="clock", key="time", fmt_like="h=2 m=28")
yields h=10 m=17
